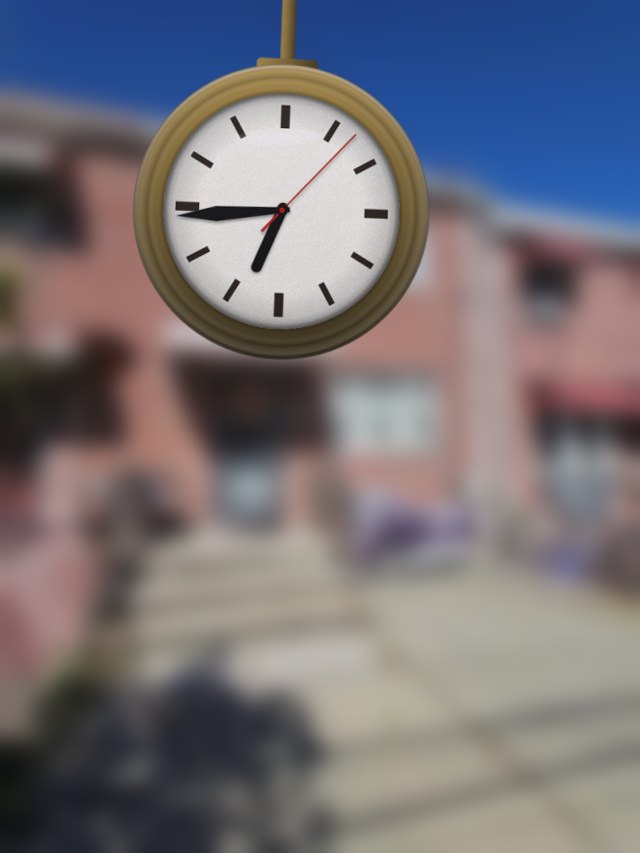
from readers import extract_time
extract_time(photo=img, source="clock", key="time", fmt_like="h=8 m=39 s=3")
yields h=6 m=44 s=7
